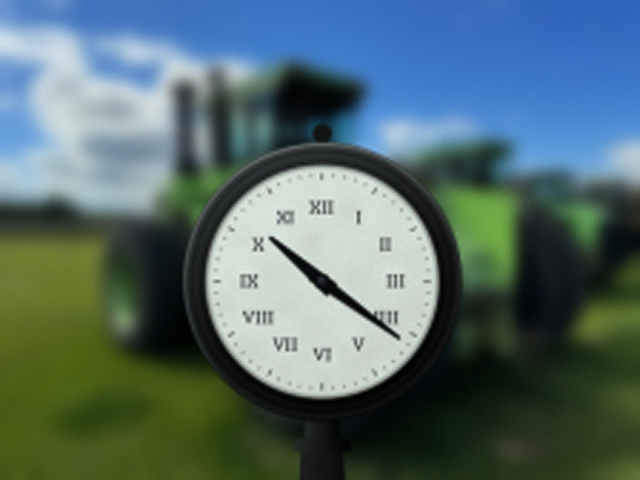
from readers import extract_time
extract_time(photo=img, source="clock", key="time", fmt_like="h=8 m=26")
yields h=10 m=21
